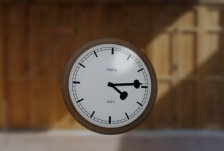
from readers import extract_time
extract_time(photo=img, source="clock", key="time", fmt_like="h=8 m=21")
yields h=4 m=14
